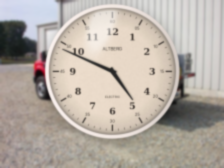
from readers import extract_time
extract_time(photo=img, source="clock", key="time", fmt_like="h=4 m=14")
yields h=4 m=49
